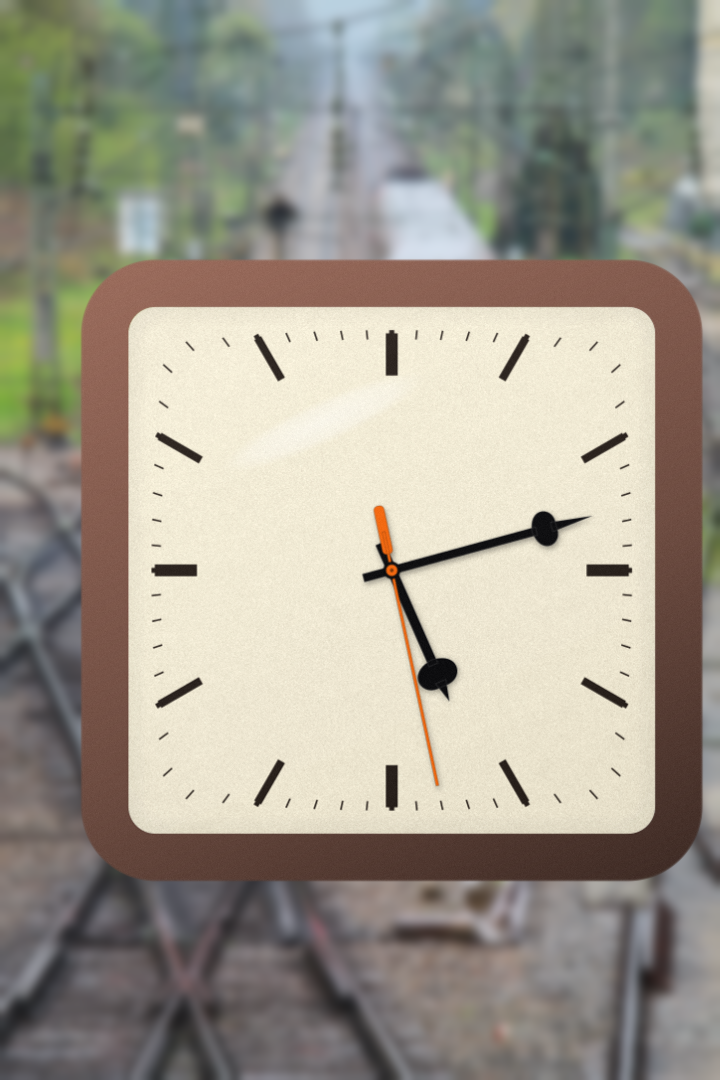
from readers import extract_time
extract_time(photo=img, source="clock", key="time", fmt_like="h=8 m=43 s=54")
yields h=5 m=12 s=28
